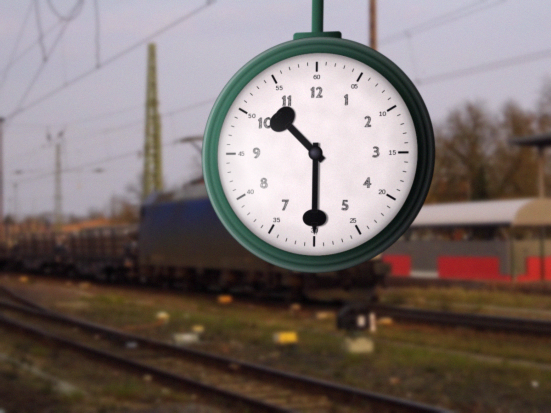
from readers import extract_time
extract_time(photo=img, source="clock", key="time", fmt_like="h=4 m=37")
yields h=10 m=30
